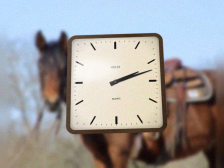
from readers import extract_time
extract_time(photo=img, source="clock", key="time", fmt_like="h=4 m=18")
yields h=2 m=12
